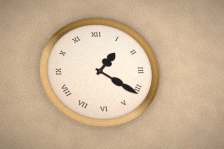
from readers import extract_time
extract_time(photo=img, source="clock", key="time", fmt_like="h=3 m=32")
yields h=1 m=21
